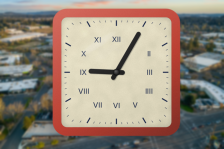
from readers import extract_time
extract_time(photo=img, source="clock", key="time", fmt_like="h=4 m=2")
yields h=9 m=5
